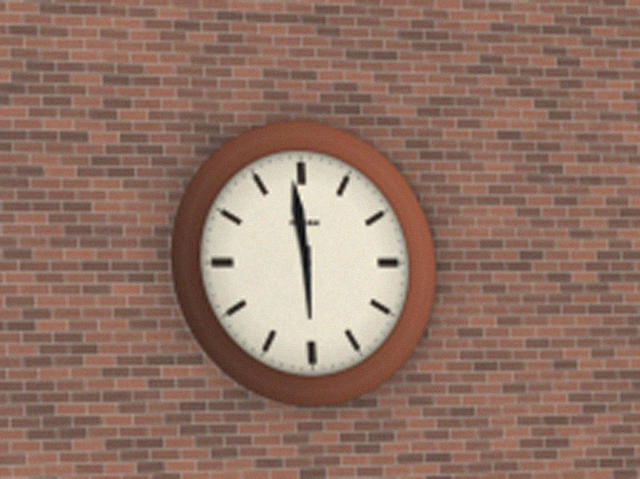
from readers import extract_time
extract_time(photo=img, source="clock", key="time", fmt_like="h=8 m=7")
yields h=5 m=59
